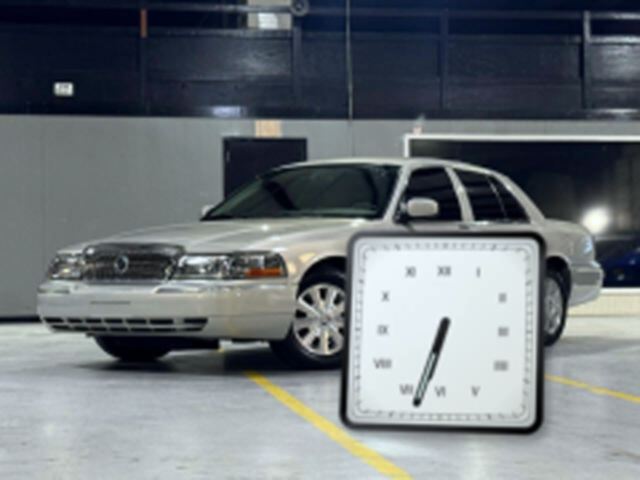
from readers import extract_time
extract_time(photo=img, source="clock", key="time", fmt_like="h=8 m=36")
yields h=6 m=33
